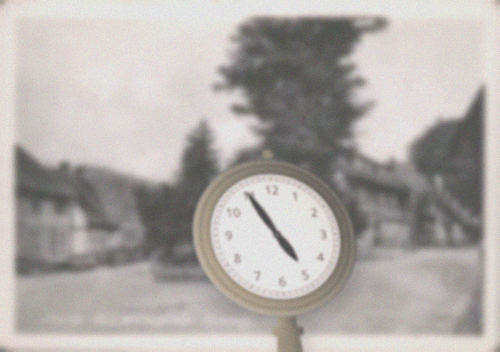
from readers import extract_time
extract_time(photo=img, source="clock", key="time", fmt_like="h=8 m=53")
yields h=4 m=55
